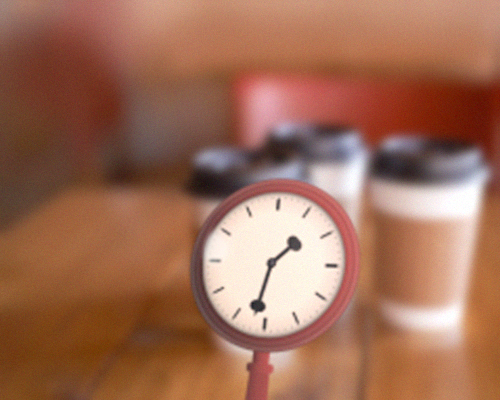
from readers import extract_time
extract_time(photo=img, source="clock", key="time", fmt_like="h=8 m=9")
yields h=1 m=32
